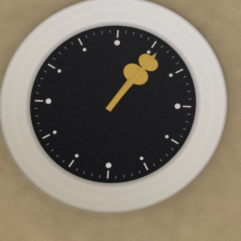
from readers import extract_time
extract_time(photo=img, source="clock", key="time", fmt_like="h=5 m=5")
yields h=1 m=6
